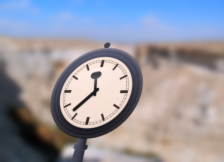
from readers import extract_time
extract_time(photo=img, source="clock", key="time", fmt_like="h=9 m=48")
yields h=11 m=37
